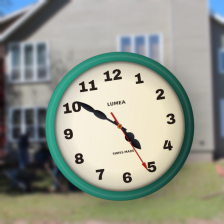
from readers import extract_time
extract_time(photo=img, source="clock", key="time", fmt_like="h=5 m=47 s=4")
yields h=4 m=51 s=26
